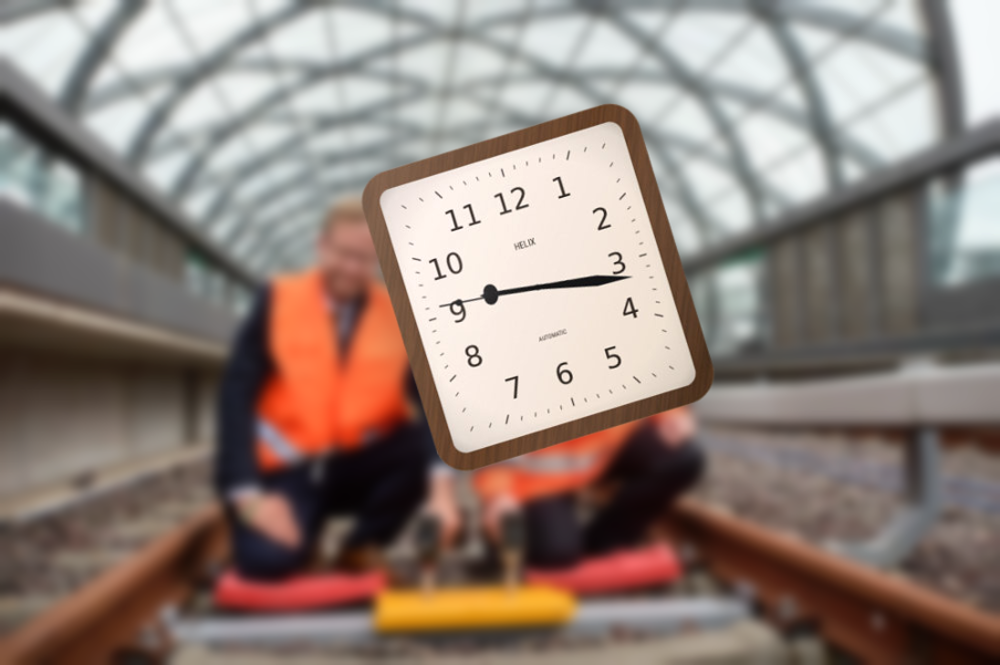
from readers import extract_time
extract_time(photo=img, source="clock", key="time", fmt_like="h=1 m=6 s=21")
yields h=9 m=16 s=46
